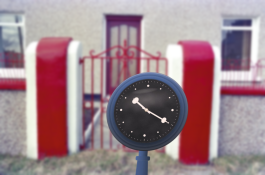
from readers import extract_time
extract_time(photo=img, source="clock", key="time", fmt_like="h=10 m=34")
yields h=10 m=20
